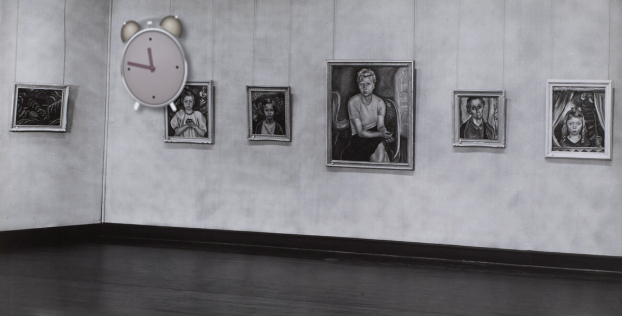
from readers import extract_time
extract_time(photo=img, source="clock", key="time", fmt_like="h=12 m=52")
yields h=11 m=47
